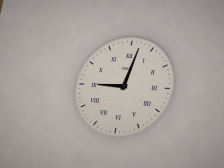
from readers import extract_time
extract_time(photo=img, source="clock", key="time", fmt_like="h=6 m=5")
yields h=9 m=2
